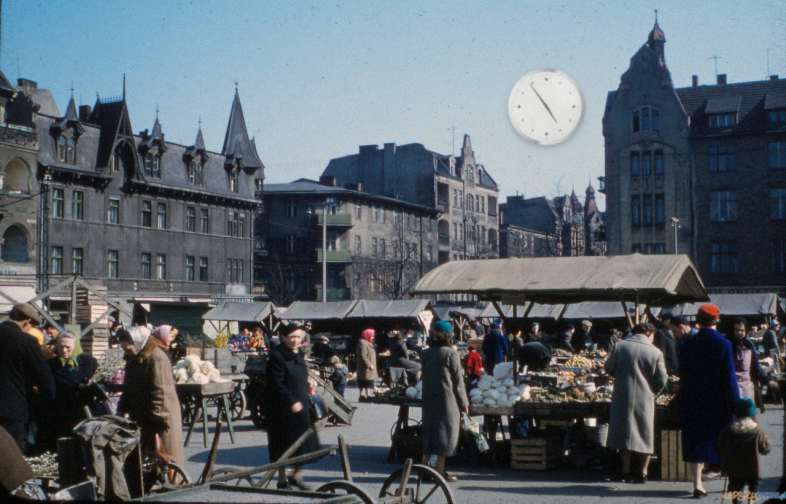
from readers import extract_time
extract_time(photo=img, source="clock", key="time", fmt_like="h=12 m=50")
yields h=4 m=54
